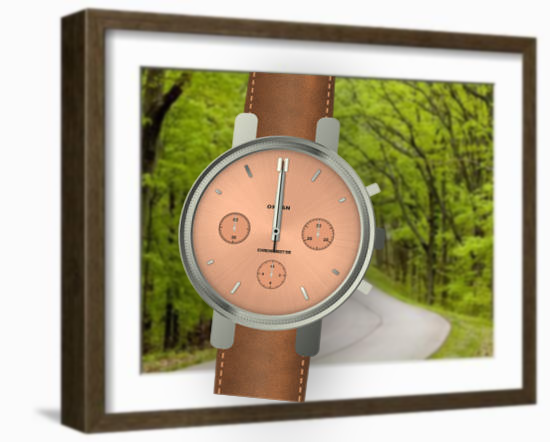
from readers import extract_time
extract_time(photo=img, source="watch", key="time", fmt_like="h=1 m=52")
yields h=12 m=0
